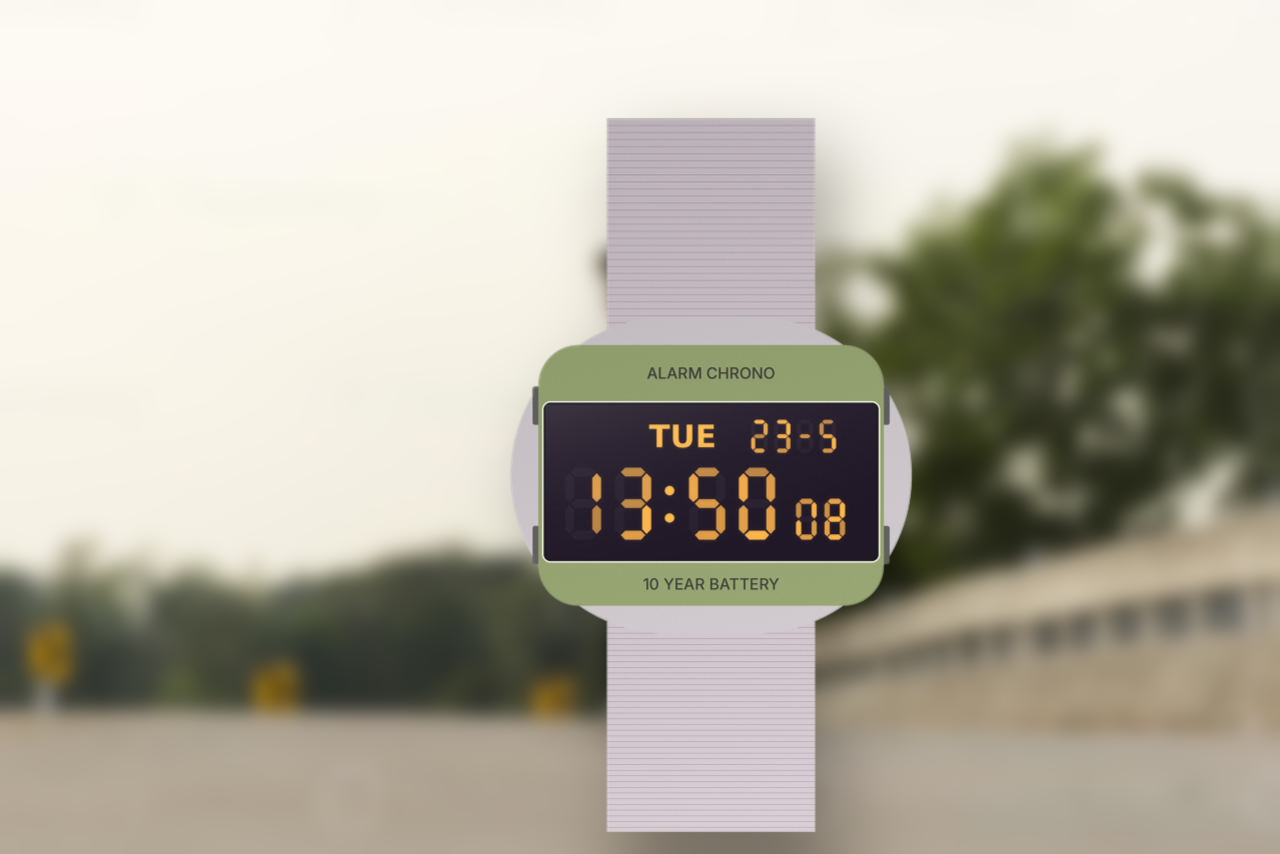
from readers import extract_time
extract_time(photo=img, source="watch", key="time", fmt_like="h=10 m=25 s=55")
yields h=13 m=50 s=8
